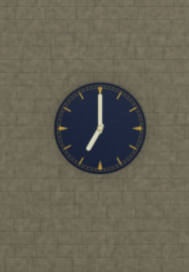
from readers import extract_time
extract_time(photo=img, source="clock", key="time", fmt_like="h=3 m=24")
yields h=7 m=0
